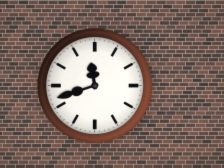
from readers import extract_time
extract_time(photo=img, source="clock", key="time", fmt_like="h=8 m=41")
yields h=11 m=42
